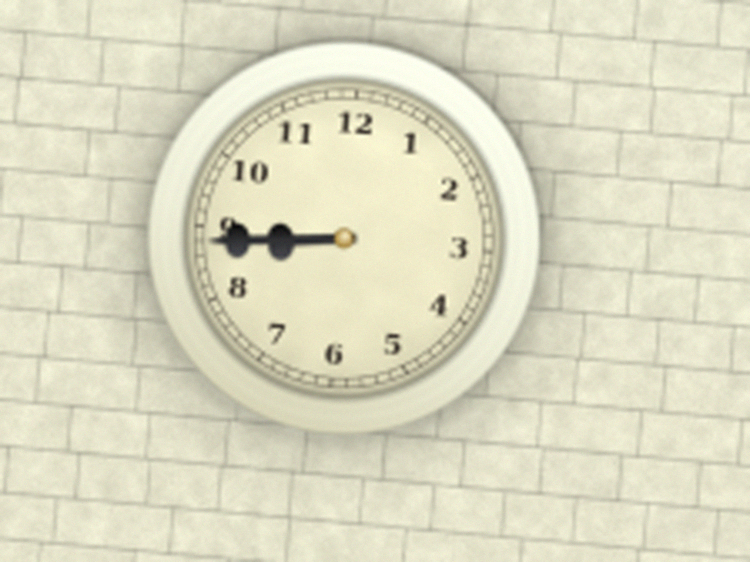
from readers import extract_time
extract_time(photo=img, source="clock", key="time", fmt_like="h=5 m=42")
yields h=8 m=44
